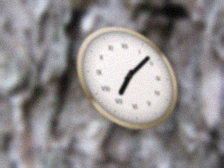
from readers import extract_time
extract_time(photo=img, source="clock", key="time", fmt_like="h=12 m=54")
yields h=7 m=8
